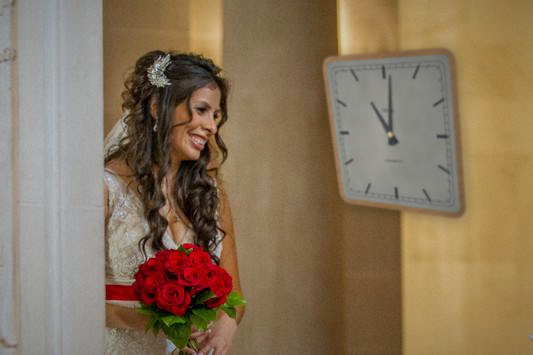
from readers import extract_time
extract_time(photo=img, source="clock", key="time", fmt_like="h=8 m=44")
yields h=11 m=1
